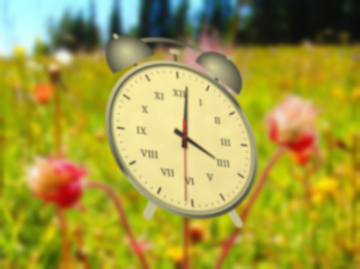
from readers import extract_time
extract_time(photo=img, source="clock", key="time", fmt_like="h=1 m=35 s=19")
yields h=4 m=1 s=31
